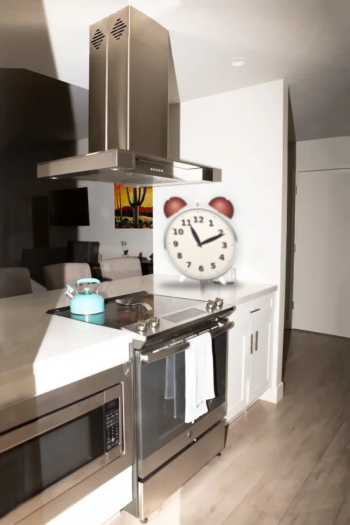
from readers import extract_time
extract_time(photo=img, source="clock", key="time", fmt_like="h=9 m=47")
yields h=11 m=11
